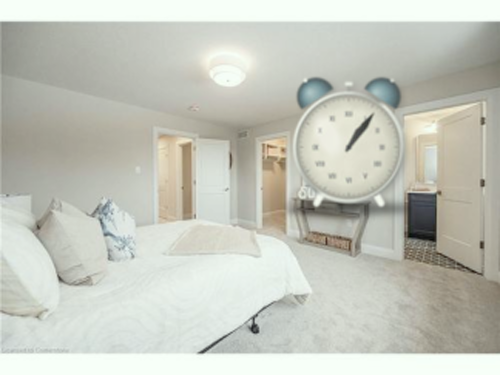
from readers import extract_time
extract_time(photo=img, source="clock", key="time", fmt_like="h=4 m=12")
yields h=1 m=6
